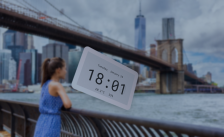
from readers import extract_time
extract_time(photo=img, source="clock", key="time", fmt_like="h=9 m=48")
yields h=18 m=1
